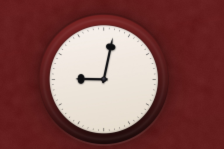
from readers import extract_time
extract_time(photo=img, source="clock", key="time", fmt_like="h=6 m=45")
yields h=9 m=2
